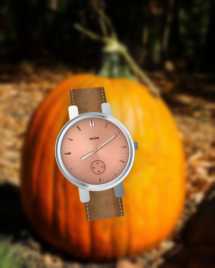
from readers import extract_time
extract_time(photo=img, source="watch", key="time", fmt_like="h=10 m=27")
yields h=8 m=10
